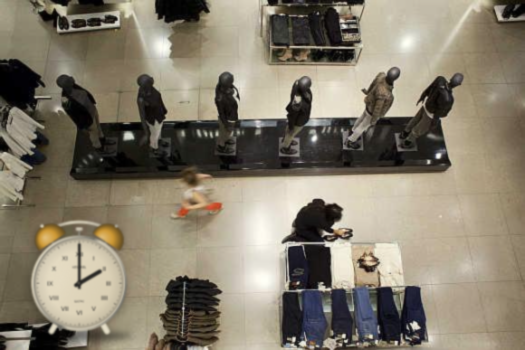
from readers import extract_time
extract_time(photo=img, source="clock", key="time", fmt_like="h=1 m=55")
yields h=2 m=0
